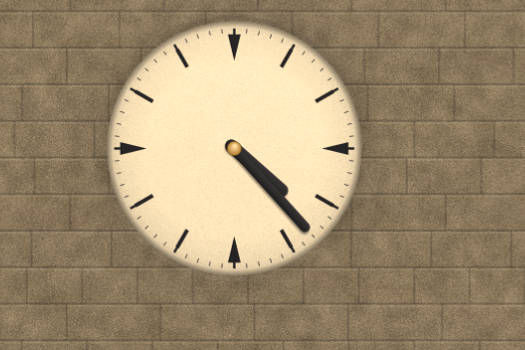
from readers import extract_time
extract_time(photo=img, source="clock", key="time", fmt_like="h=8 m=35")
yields h=4 m=23
